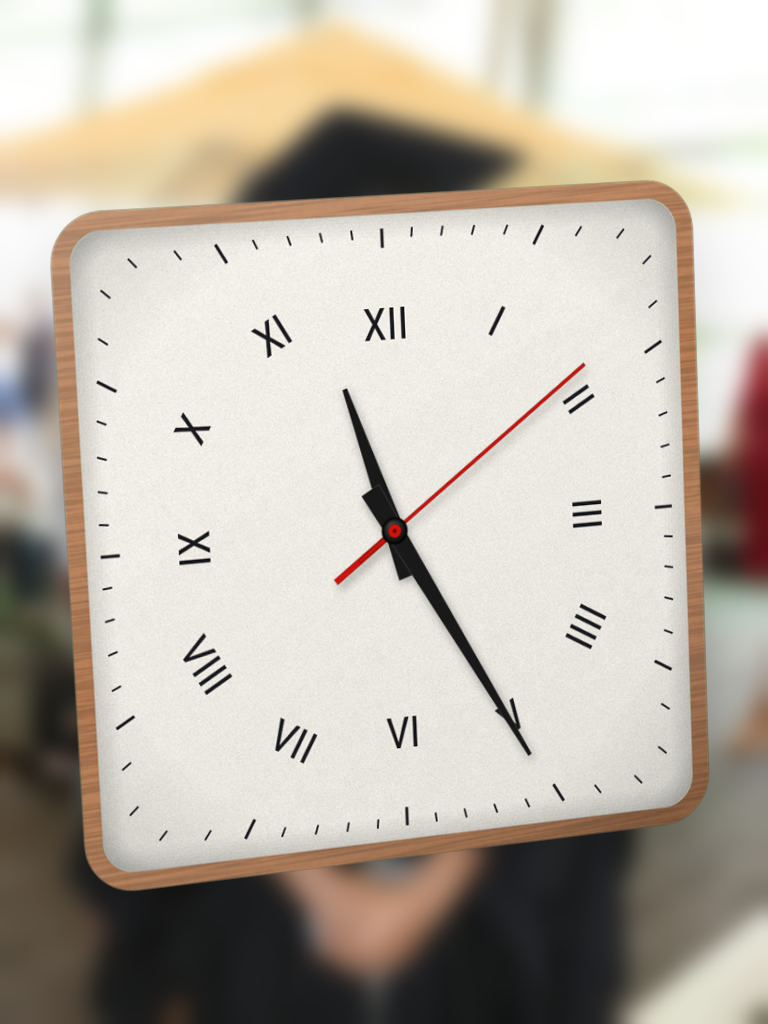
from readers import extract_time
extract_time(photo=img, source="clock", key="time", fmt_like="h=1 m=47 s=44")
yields h=11 m=25 s=9
